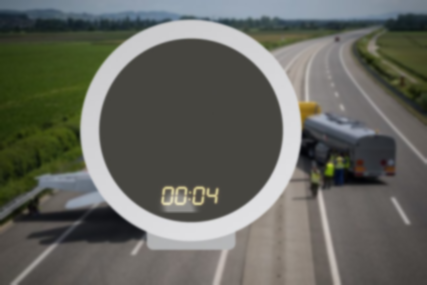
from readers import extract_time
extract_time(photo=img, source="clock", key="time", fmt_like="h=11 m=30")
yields h=0 m=4
